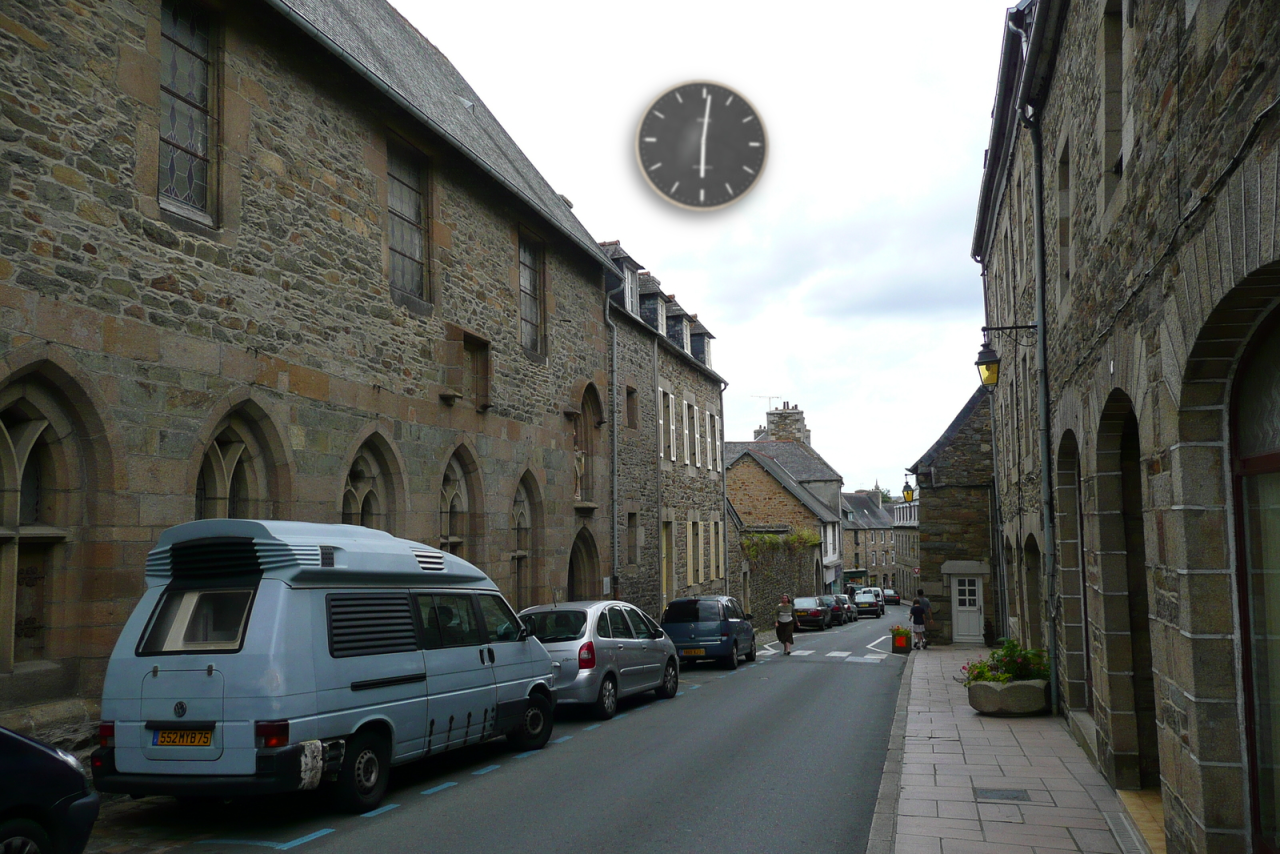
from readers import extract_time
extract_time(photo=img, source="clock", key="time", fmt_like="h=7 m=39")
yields h=6 m=1
